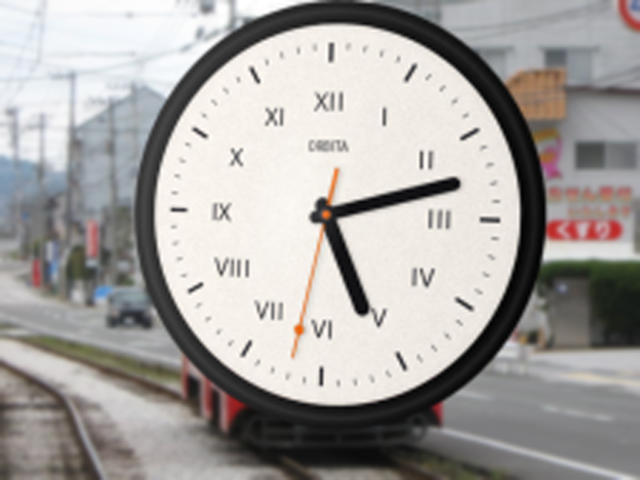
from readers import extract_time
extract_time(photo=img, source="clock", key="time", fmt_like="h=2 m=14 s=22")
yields h=5 m=12 s=32
